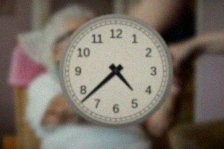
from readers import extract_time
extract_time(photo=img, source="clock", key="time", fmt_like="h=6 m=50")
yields h=4 m=38
